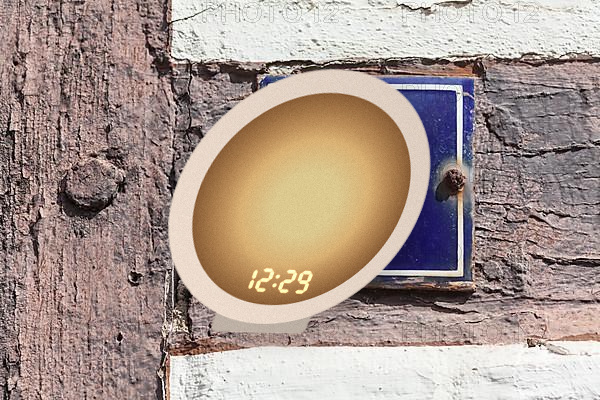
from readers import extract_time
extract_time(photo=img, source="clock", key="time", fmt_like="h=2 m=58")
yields h=12 m=29
